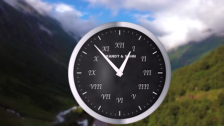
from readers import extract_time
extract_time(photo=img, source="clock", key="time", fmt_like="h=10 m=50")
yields h=12 m=53
